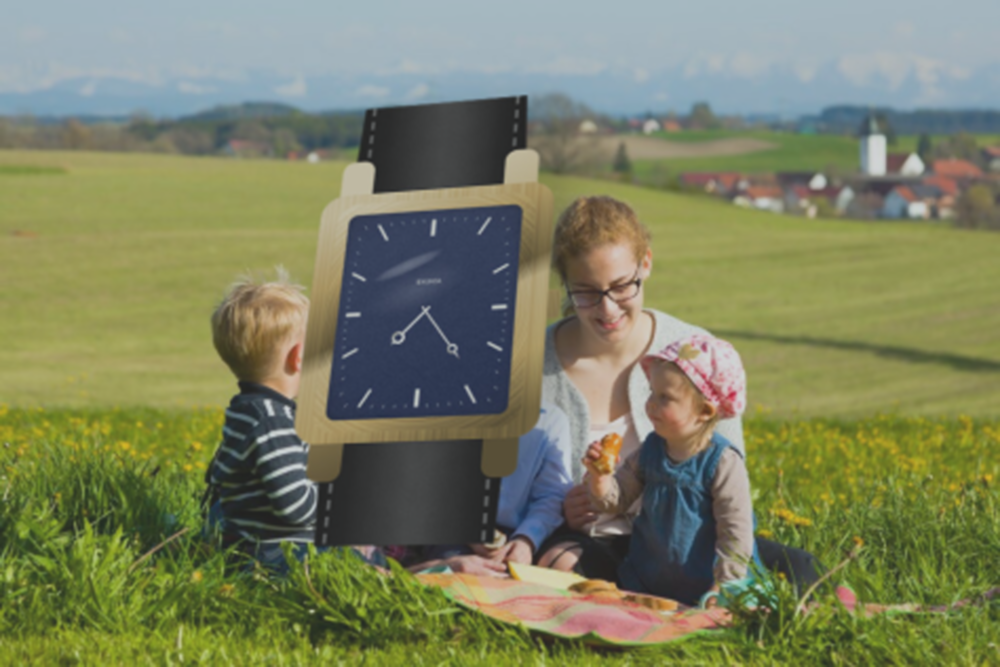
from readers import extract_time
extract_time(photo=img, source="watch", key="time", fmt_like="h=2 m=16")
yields h=7 m=24
